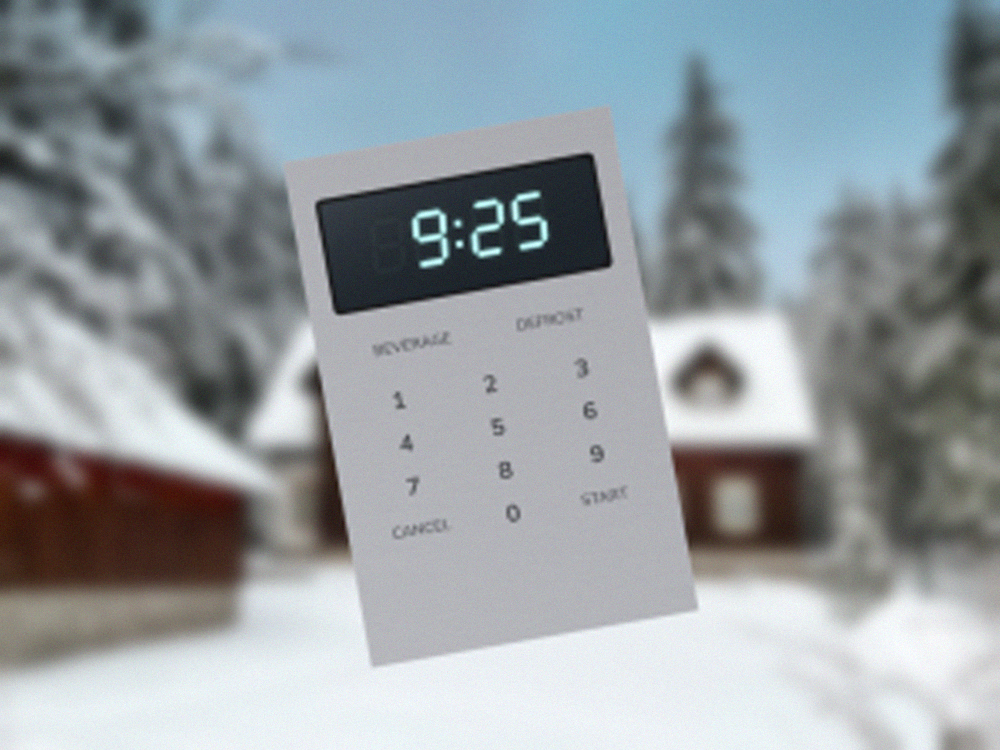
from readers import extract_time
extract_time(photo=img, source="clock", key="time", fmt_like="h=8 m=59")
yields h=9 m=25
